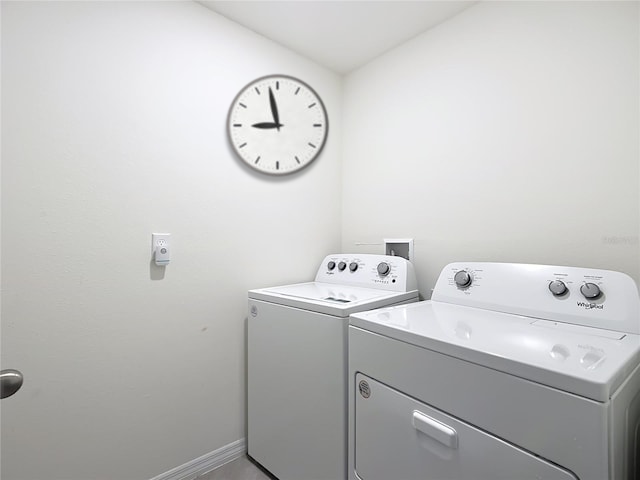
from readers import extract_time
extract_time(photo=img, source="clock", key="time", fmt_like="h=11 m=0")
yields h=8 m=58
